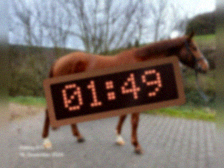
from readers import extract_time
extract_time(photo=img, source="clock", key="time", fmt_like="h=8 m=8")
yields h=1 m=49
